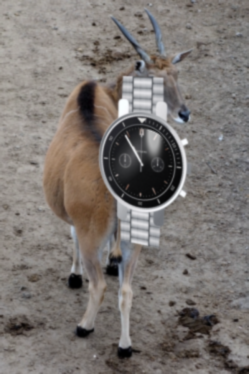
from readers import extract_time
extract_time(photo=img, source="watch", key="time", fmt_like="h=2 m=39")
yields h=10 m=54
